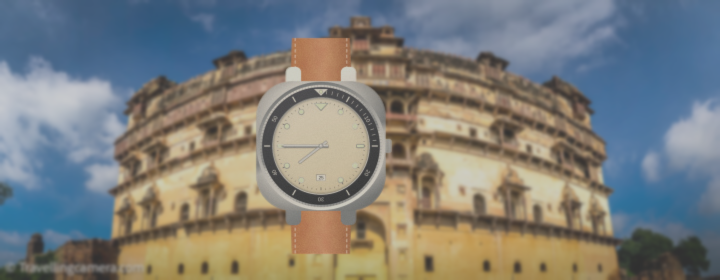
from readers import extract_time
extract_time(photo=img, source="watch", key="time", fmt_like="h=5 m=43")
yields h=7 m=45
